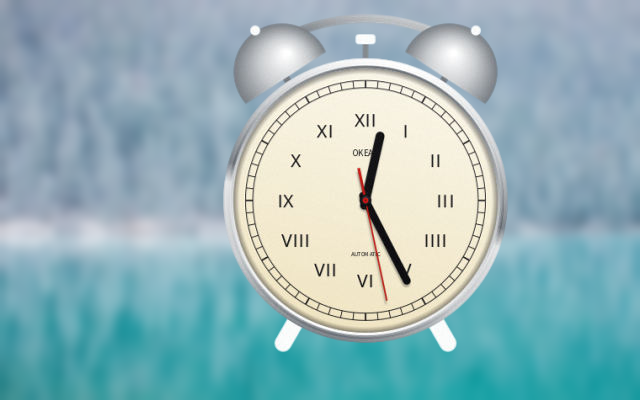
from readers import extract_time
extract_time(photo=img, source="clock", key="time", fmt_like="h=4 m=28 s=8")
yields h=12 m=25 s=28
